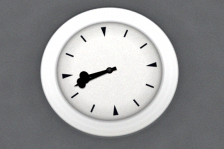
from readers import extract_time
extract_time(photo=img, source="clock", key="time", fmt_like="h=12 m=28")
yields h=8 m=42
